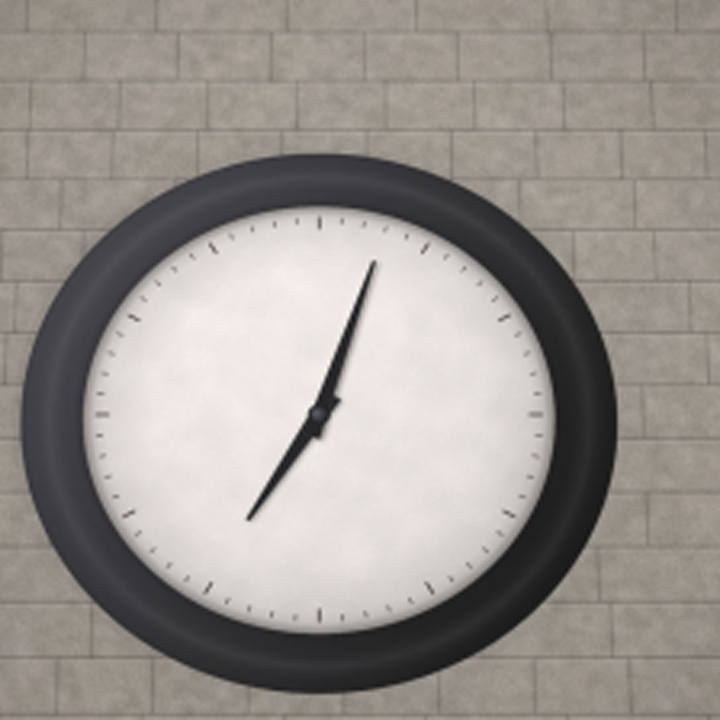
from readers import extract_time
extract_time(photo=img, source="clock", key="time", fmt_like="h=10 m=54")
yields h=7 m=3
